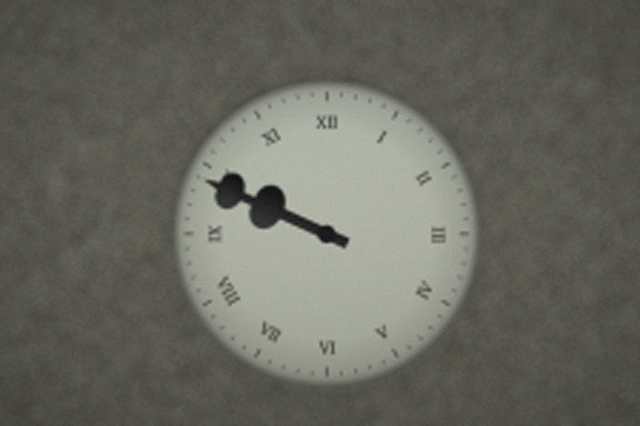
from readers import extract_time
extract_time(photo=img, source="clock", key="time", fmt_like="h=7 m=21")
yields h=9 m=49
